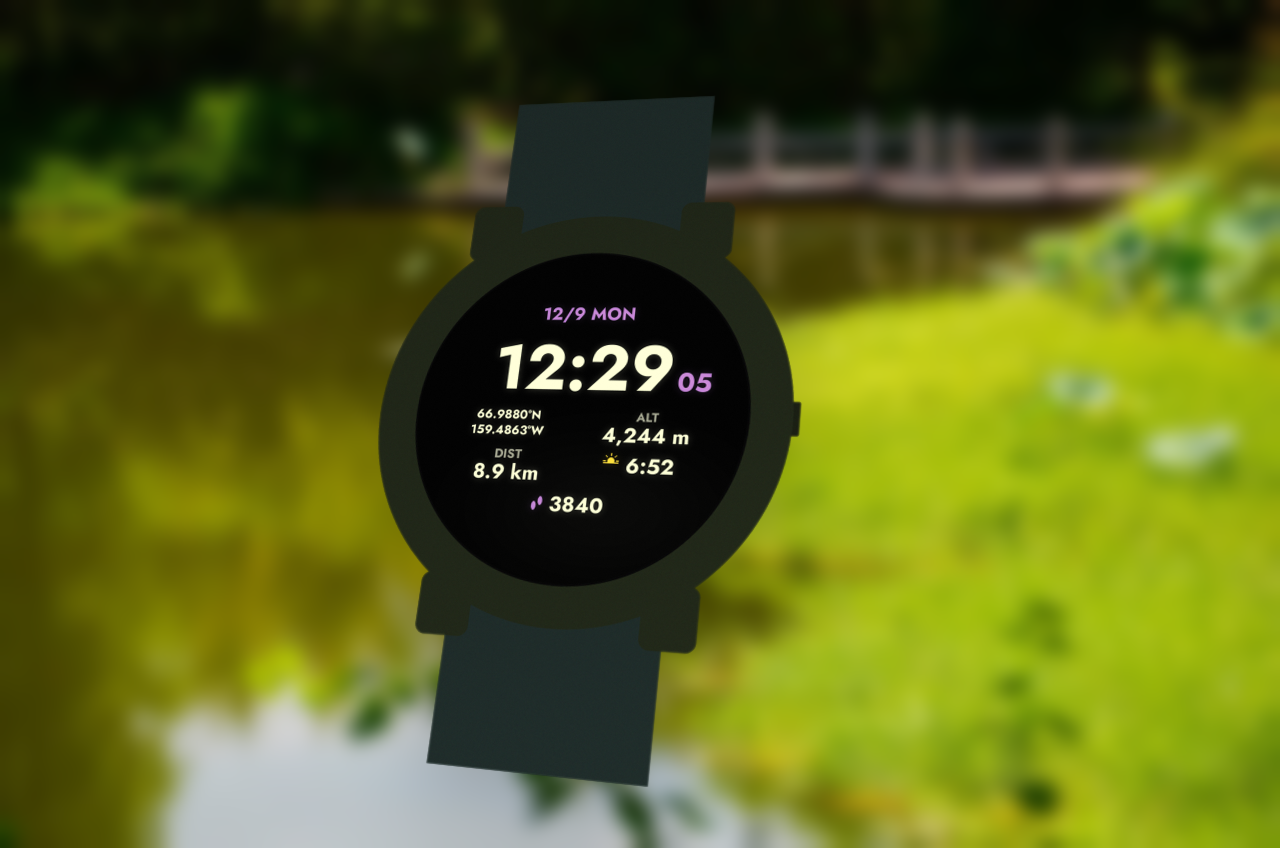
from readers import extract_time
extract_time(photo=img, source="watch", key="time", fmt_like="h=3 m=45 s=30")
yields h=12 m=29 s=5
